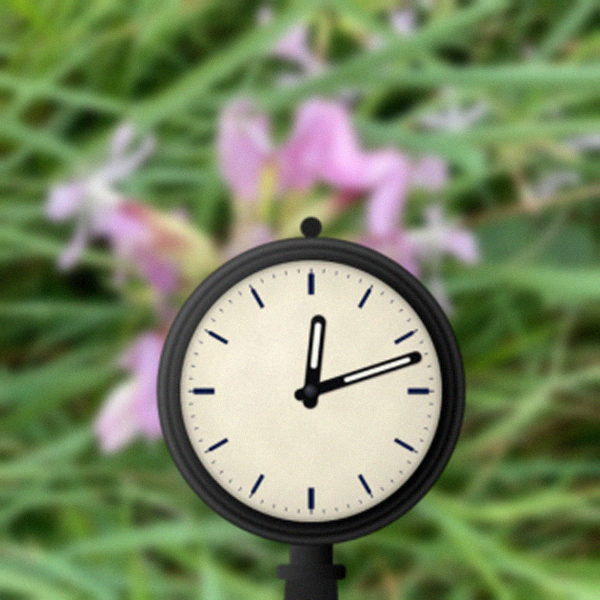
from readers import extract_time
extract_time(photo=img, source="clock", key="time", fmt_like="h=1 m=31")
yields h=12 m=12
